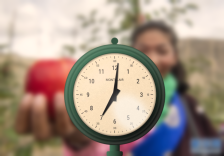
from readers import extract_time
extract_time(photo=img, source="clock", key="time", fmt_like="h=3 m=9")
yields h=7 m=1
